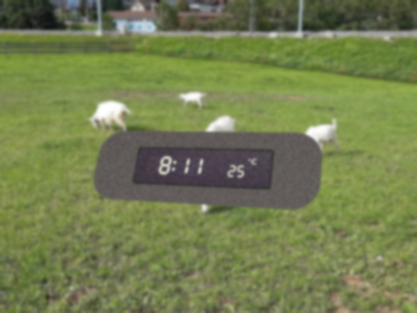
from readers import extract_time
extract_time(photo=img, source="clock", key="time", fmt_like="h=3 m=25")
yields h=8 m=11
